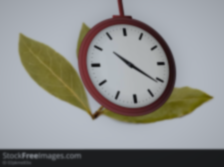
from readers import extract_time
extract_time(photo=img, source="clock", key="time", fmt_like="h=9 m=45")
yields h=10 m=21
